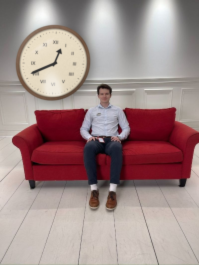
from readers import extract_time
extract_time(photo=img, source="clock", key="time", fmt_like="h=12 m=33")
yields h=12 m=41
